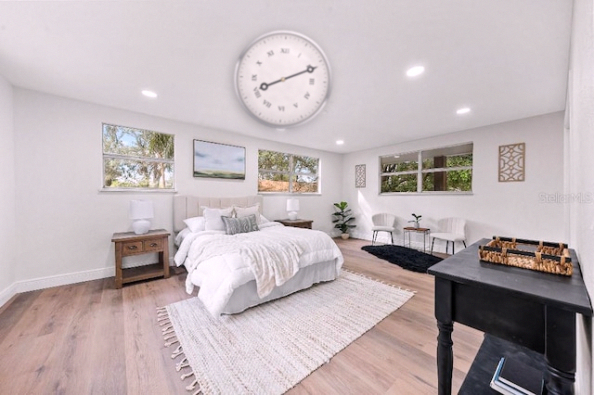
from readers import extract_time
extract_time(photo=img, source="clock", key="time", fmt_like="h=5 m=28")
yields h=8 m=11
